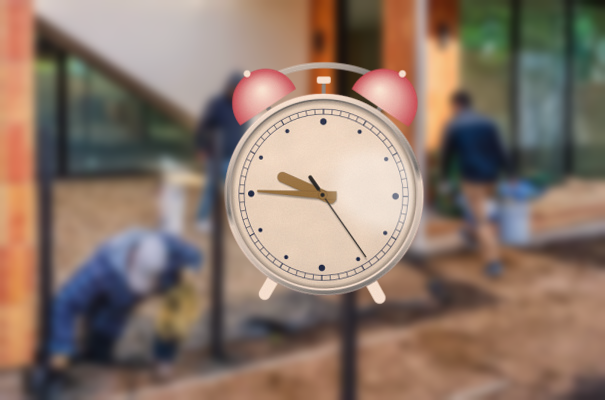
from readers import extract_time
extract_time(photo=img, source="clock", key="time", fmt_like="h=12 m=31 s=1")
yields h=9 m=45 s=24
